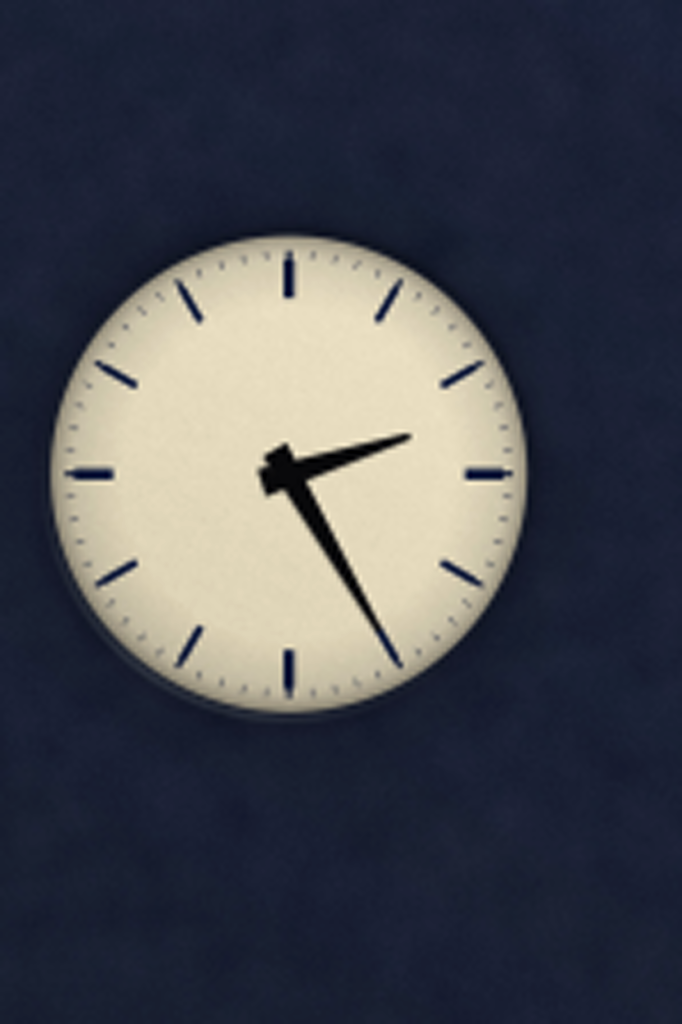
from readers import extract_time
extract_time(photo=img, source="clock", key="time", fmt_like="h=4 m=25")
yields h=2 m=25
